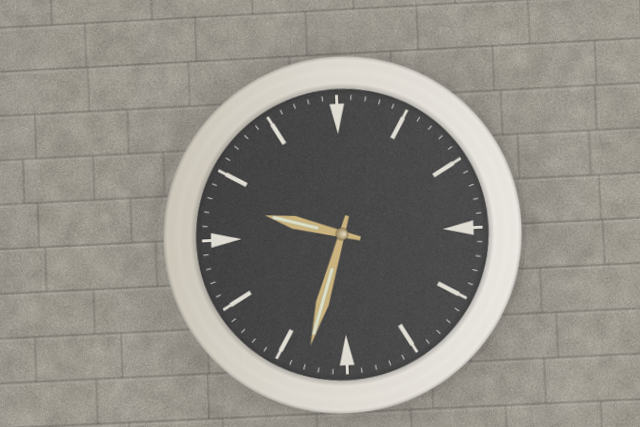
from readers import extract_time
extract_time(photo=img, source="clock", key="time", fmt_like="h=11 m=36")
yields h=9 m=33
